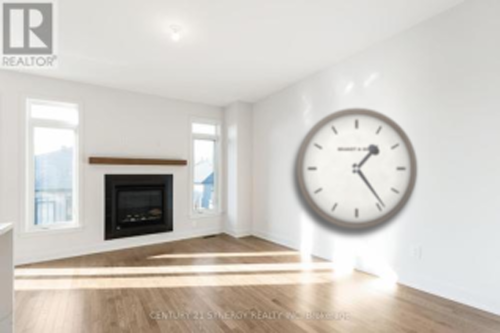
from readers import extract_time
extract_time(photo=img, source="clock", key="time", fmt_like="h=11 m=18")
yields h=1 m=24
